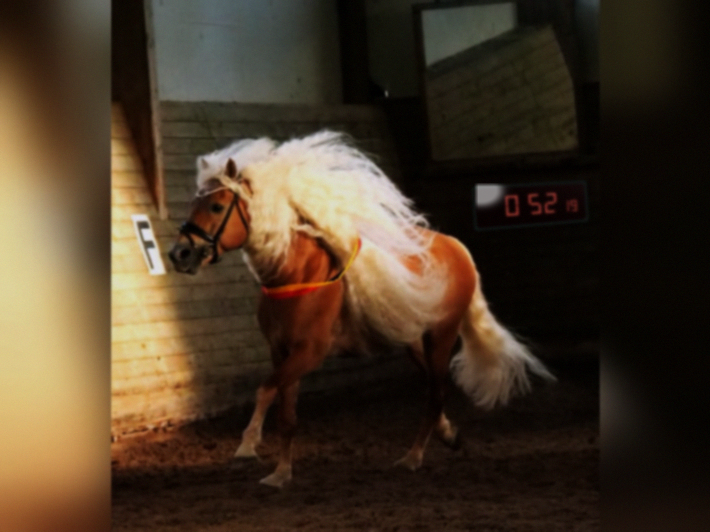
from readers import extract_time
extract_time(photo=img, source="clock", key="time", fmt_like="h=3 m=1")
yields h=0 m=52
